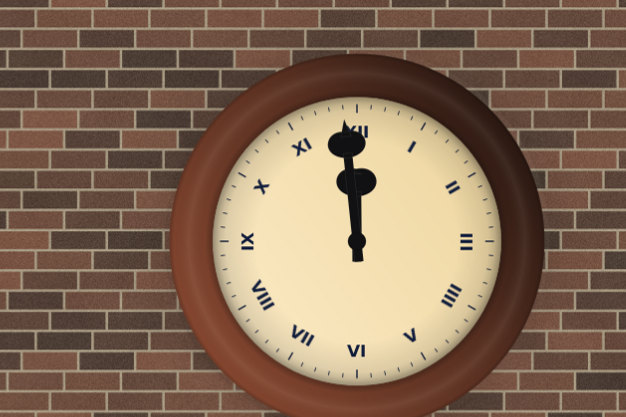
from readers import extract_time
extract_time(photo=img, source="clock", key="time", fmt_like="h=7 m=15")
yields h=11 m=59
